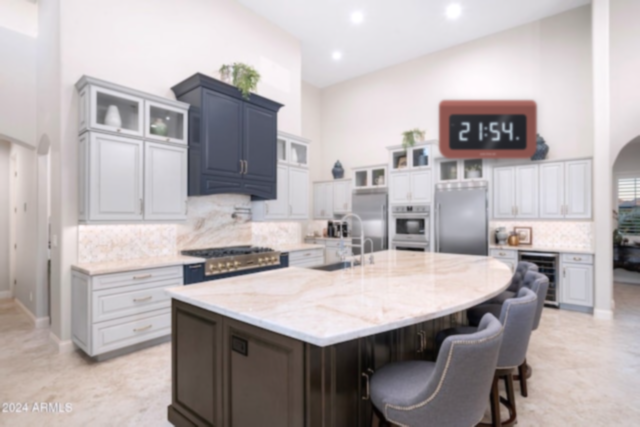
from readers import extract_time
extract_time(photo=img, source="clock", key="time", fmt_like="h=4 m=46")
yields h=21 m=54
